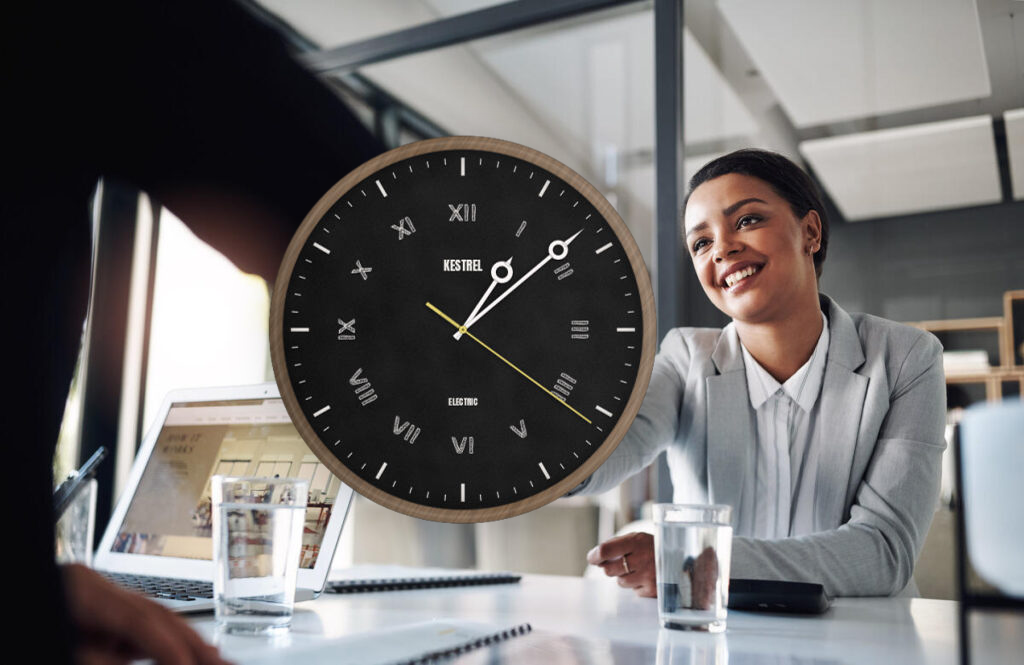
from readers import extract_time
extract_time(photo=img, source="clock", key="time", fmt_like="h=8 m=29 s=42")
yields h=1 m=8 s=21
